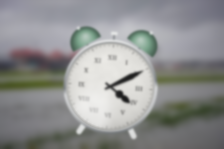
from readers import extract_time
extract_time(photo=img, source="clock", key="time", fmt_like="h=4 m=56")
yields h=4 m=10
